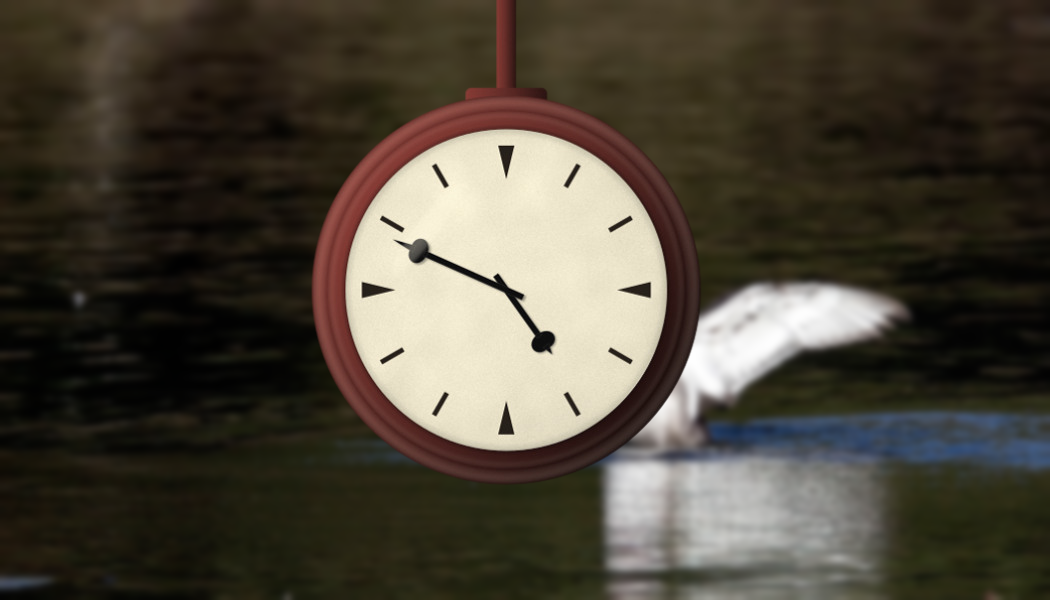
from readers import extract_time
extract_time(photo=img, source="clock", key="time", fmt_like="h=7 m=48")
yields h=4 m=49
